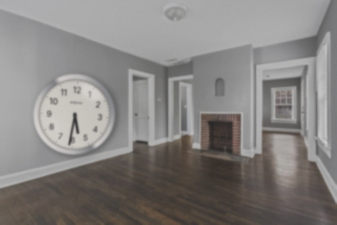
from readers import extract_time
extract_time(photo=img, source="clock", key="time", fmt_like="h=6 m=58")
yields h=5 m=31
